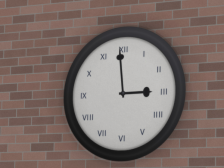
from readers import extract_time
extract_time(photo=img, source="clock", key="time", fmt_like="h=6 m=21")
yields h=2 m=59
